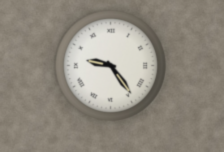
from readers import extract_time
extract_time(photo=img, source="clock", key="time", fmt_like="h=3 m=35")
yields h=9 m=24
